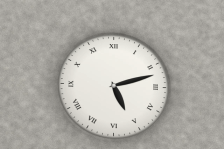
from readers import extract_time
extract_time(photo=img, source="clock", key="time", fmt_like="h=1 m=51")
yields h=5 m=12
